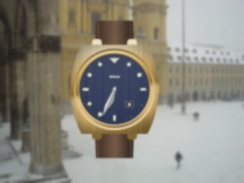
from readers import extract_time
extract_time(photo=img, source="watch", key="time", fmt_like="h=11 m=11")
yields h=6 m=34
